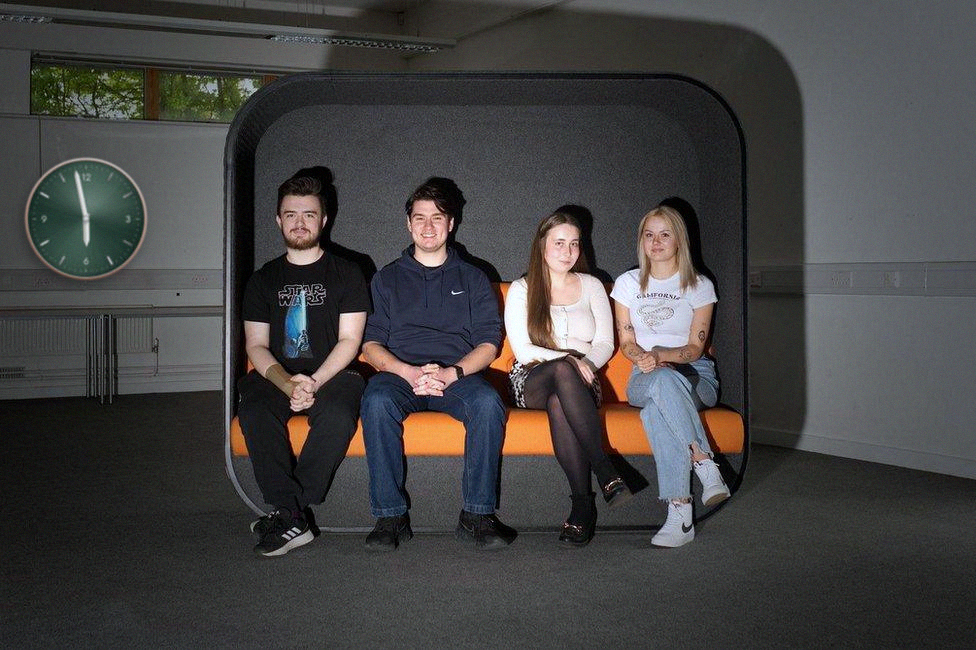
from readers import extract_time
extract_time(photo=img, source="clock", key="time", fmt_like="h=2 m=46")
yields h=5 m=58
